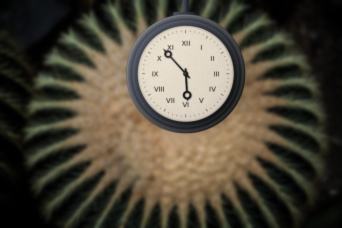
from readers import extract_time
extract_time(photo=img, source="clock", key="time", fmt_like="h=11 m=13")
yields h=5 m=53
